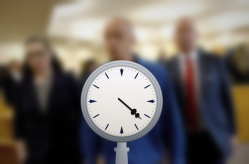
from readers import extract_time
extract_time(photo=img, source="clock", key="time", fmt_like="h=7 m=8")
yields h=4 m=22
